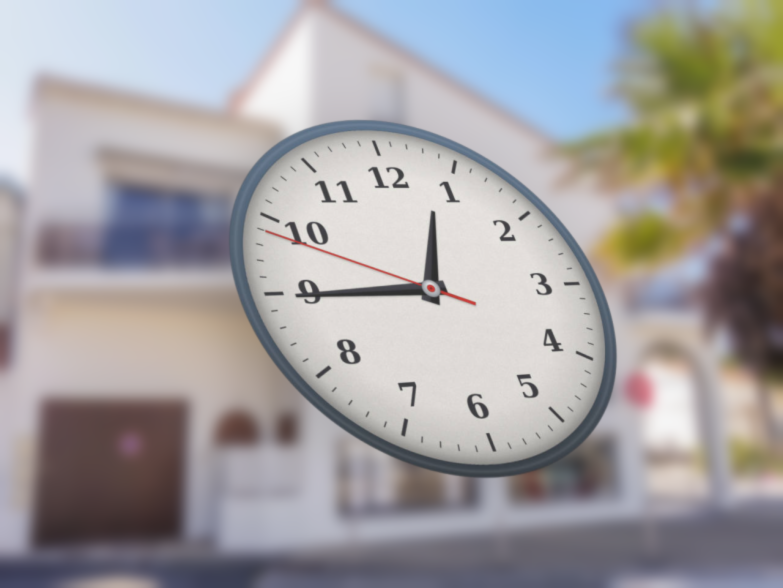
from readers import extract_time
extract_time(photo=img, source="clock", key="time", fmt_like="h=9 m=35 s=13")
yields h=12 m=44 s=49
